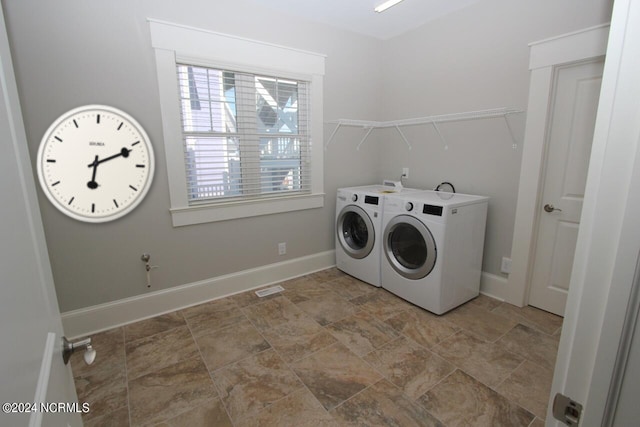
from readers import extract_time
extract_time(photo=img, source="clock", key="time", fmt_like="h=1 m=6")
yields h=6 m=11
